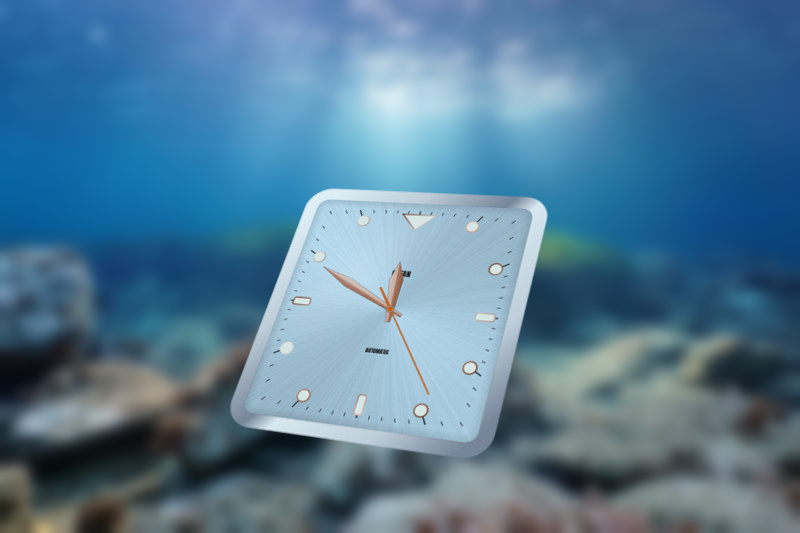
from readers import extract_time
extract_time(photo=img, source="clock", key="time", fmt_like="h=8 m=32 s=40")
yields h=11 m=49 s=24
